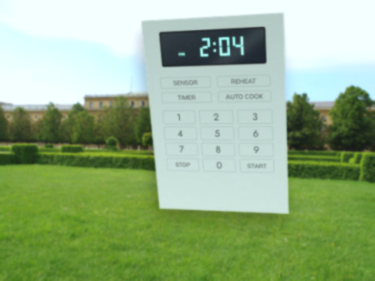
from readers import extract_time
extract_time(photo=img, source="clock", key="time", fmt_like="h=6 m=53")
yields h=2 m=4
